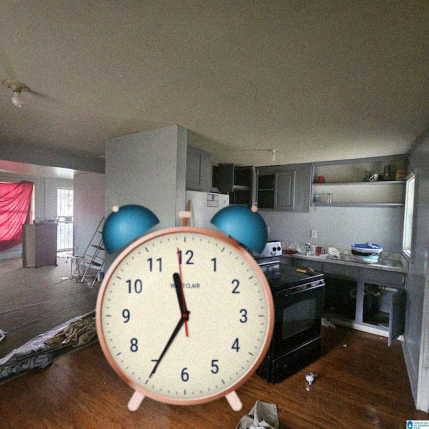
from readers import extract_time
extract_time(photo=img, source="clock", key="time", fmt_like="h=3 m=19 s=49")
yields h=11 m=34 s=59
